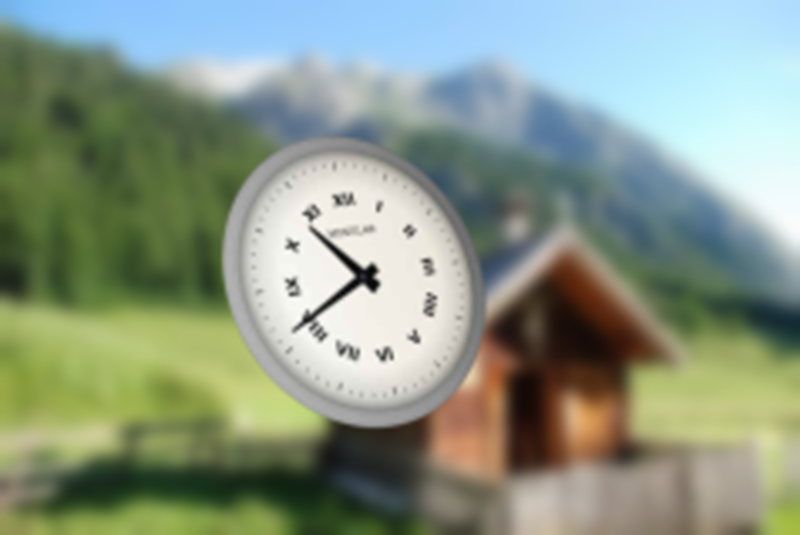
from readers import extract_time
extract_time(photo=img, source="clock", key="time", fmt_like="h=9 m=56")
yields h=10 m=41
